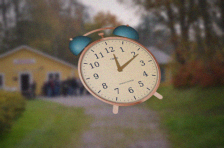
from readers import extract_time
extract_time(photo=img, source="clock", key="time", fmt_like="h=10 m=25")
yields h=12 m=11
